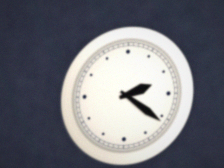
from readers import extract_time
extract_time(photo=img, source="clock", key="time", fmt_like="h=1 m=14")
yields h=2 m=21
